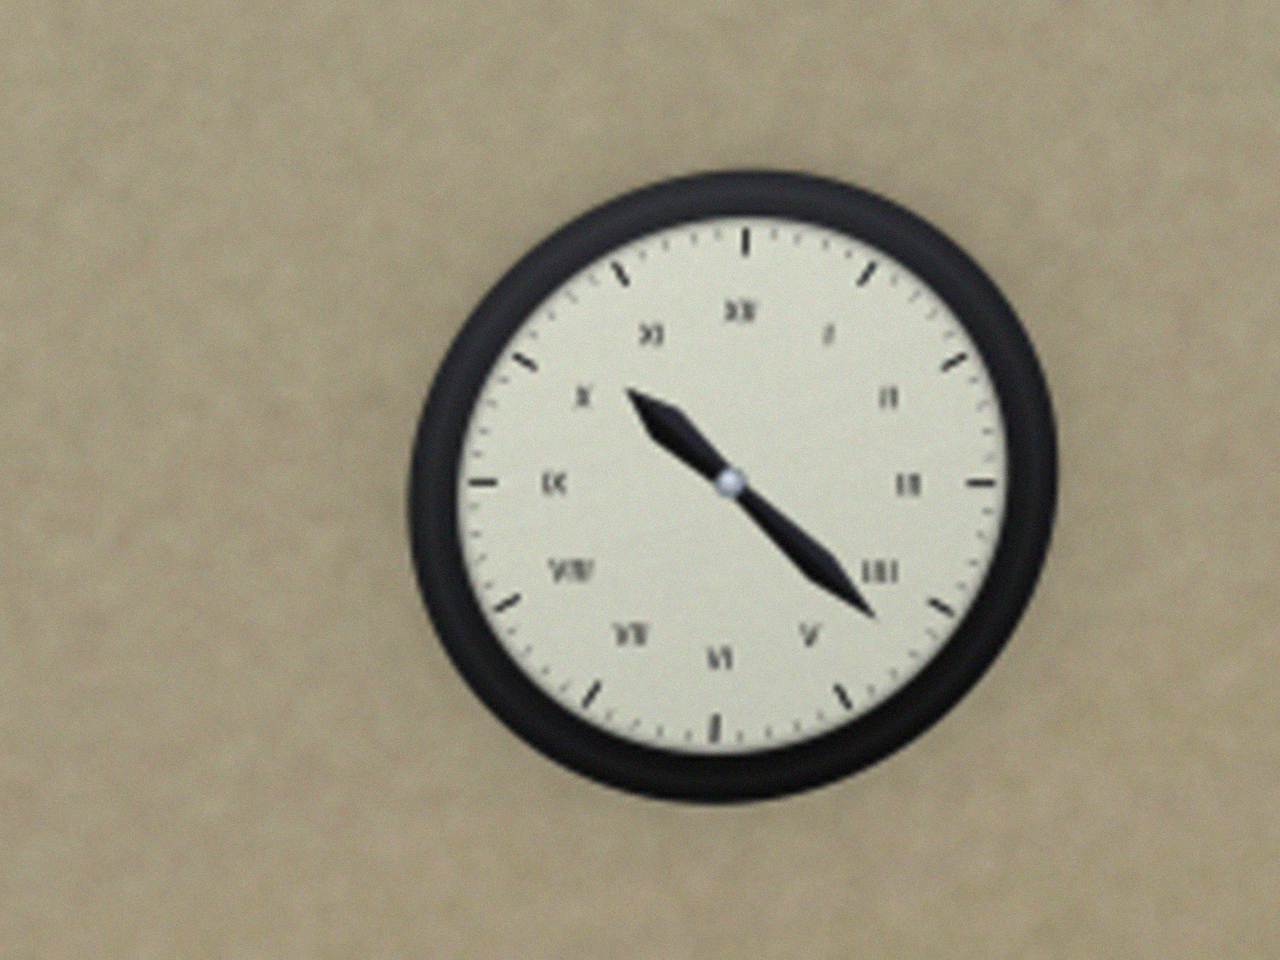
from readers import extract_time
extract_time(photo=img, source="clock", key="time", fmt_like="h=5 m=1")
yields h=10 m=22
